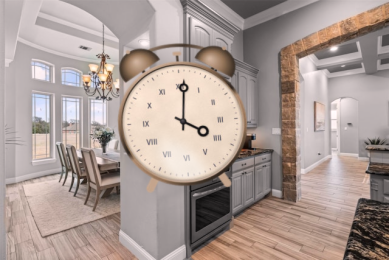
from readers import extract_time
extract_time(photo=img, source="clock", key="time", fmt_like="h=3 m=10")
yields h=4 m=1
